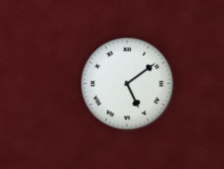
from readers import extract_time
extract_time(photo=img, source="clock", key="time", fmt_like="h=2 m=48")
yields h=5 m=9
